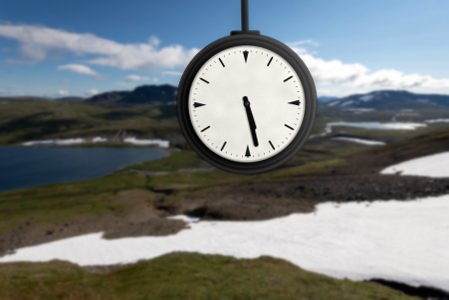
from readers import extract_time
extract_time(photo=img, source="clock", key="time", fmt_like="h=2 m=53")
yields h=5 m=28
